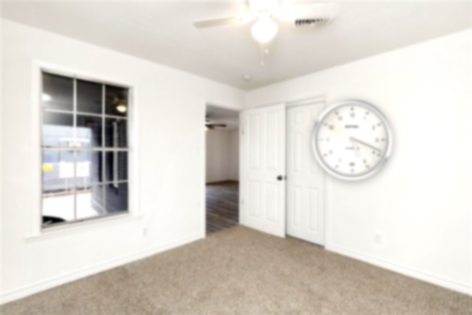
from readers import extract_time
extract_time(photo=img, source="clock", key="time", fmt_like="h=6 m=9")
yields h=5 m=19
